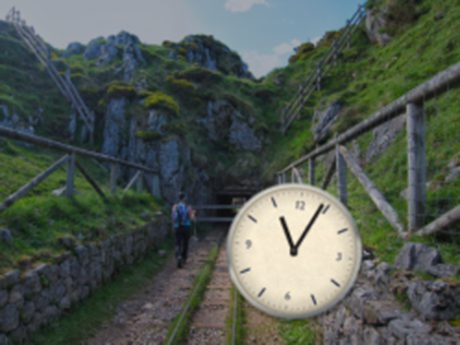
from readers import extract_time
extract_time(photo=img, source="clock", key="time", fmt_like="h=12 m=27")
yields h=11 m=4
